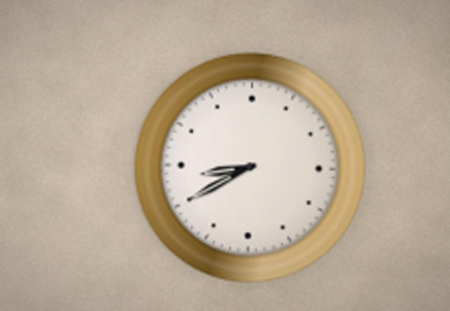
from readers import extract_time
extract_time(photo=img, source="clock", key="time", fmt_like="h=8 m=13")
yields h=8 m=40
